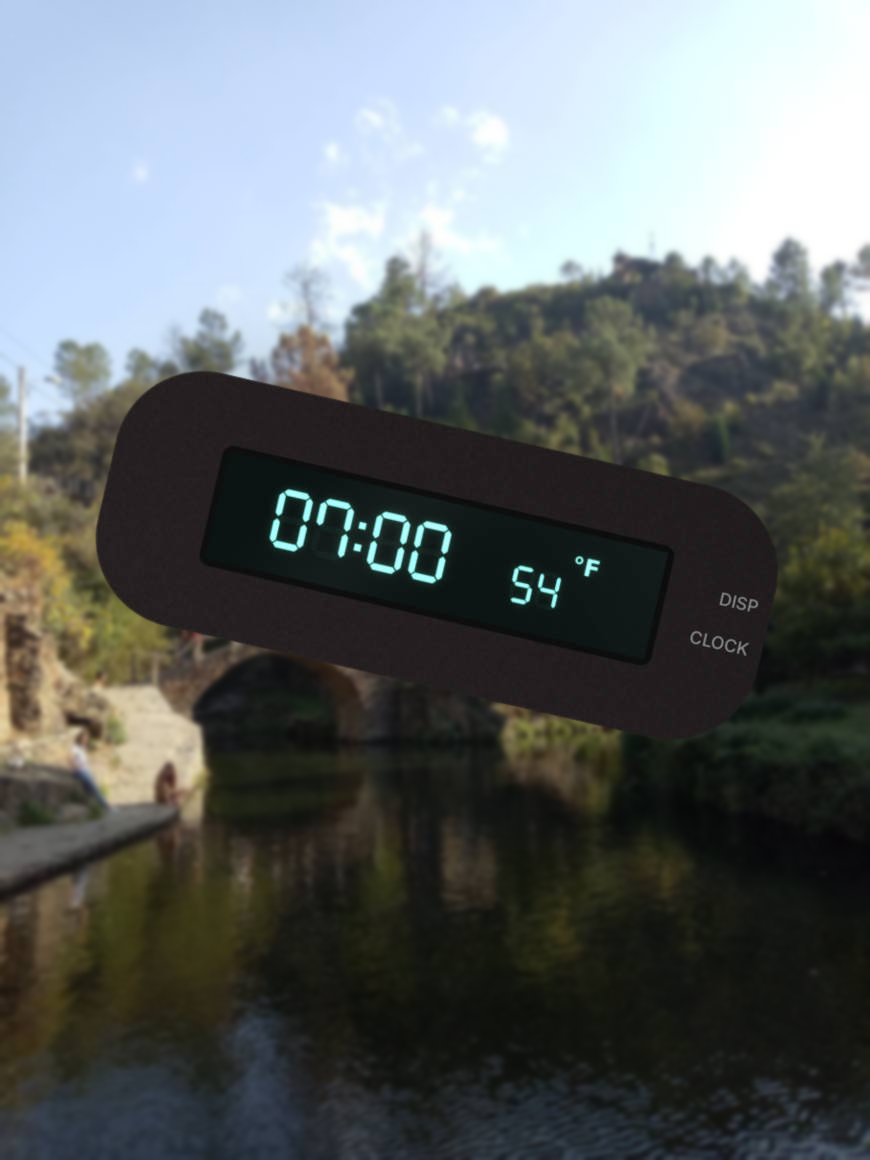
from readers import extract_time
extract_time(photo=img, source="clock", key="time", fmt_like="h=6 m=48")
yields h=7 m=0
